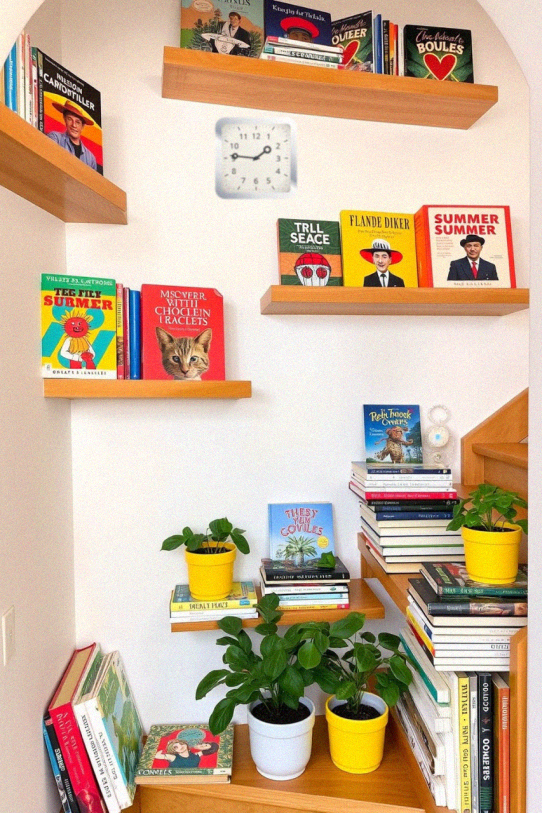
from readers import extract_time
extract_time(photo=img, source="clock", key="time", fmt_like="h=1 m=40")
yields h=1 m=46
